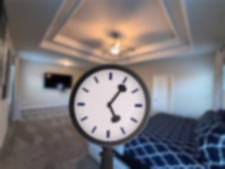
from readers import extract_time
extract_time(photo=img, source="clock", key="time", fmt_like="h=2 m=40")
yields h=5 m=6
